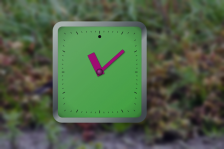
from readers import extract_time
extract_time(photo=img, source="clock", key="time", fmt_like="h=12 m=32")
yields h=11 m=8
